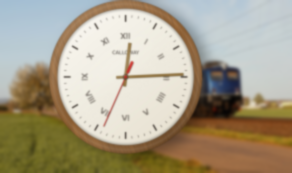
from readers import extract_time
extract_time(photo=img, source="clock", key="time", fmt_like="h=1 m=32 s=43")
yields h=12 m=14 s=34
